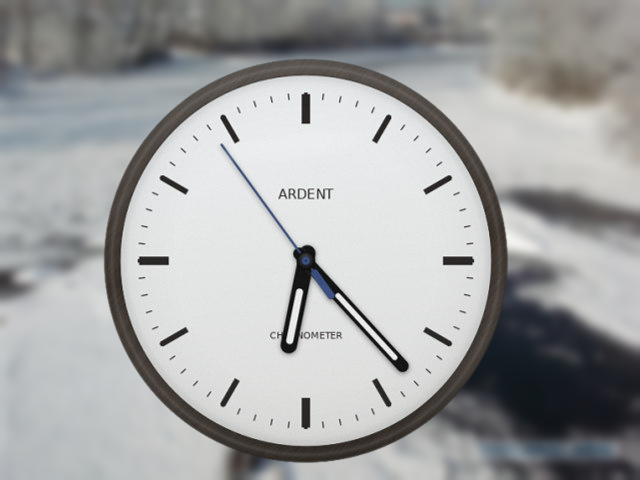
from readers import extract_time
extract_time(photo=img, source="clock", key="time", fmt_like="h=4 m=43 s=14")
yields h=6 m=22 s=54
